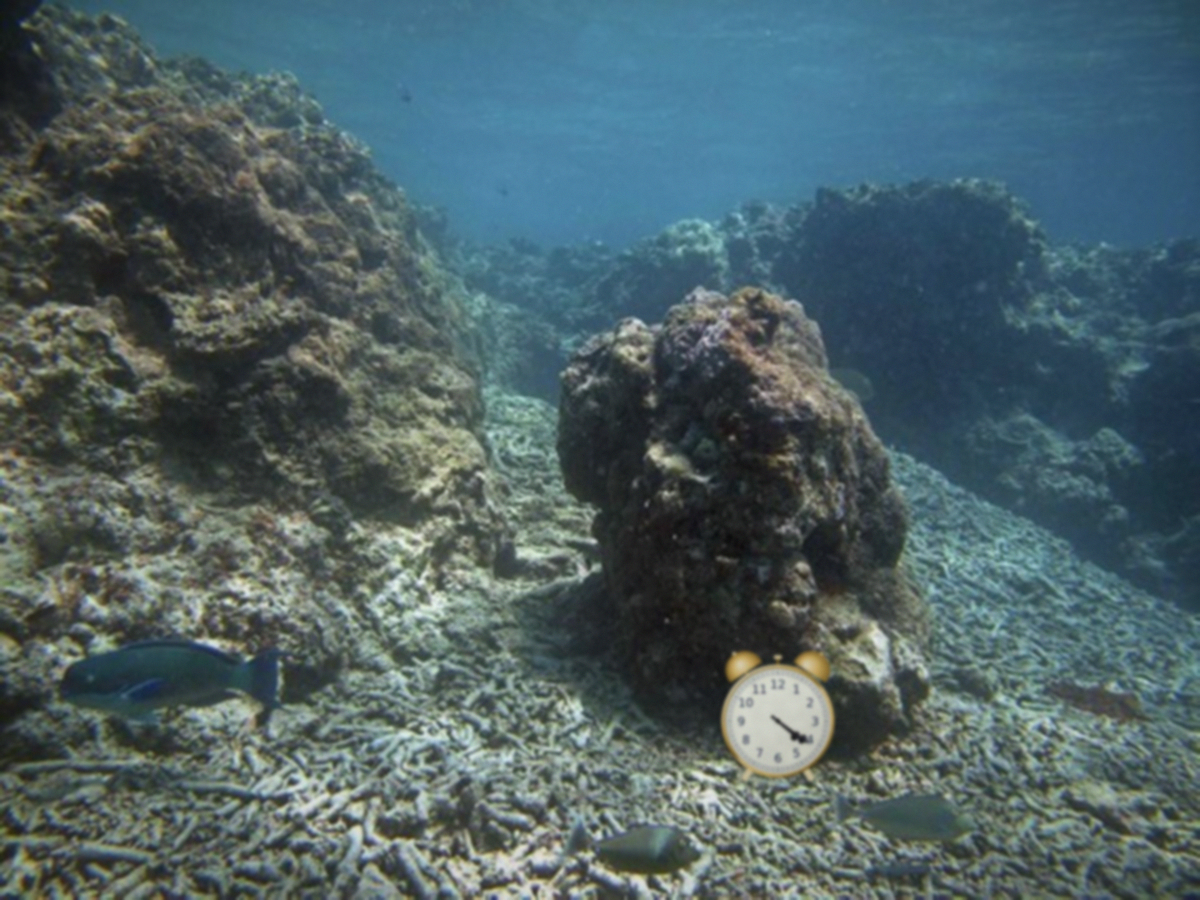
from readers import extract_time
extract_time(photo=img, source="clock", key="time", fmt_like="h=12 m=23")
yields h=4 m=21
